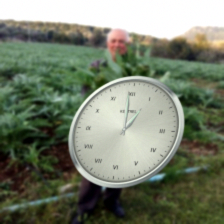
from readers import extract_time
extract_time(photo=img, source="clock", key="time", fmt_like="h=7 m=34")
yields h=12 m=59
